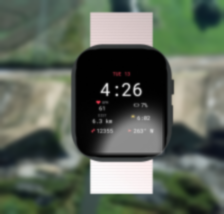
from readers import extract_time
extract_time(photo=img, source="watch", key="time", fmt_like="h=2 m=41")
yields h=4 m=26
